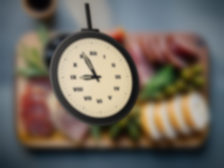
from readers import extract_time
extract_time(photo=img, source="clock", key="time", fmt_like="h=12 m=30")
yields h=8 m=56
